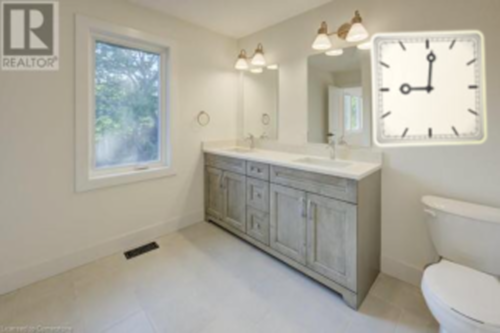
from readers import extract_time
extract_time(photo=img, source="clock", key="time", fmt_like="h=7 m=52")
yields h=9 m=1
